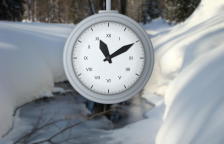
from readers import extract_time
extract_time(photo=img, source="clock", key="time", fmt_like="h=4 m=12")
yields h=11 m=10
